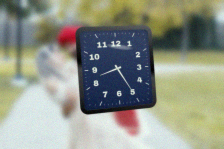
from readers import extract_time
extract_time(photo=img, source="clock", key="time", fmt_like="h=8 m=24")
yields h=8 m=25
